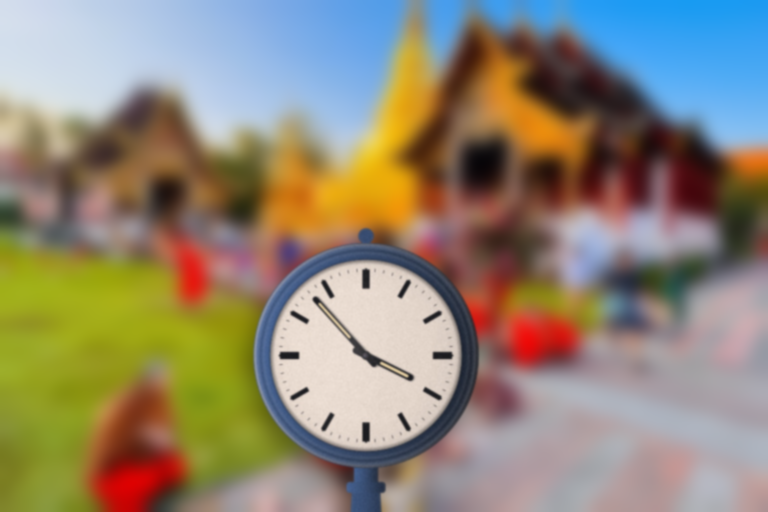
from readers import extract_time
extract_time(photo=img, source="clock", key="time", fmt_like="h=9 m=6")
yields h=3 m=53
